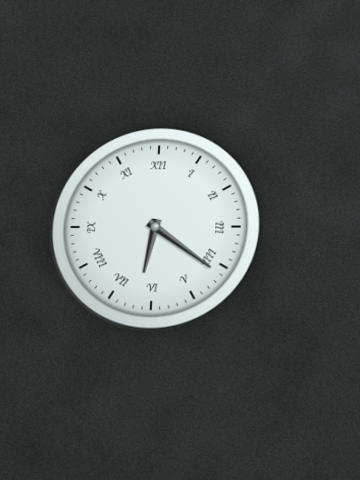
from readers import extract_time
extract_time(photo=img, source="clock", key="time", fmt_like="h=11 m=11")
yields h=6 m=21
